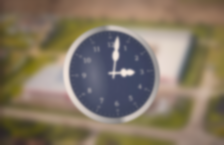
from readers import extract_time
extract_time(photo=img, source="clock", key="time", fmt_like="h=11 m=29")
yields h=3 m=2
